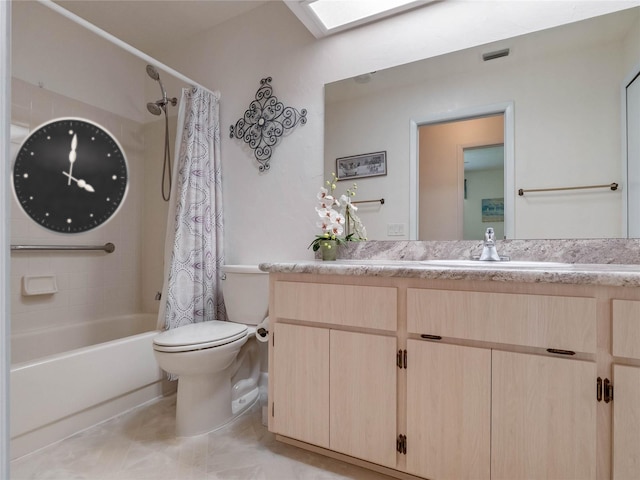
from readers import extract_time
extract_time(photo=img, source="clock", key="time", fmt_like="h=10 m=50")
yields h=4 m=1
